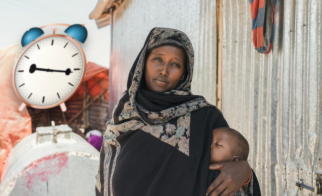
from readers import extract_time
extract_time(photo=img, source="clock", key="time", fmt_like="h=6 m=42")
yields h=9 m=16
